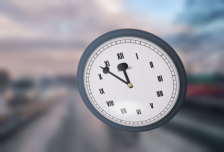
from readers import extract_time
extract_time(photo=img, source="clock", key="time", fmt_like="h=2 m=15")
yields h=11 m=53
